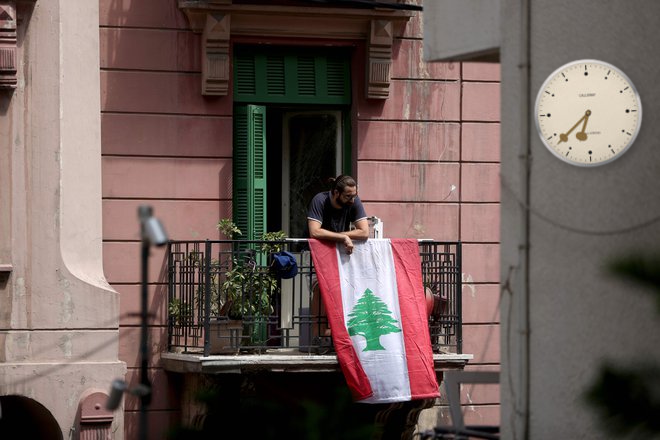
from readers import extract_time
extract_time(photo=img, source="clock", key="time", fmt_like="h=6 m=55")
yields h=6 m=38
